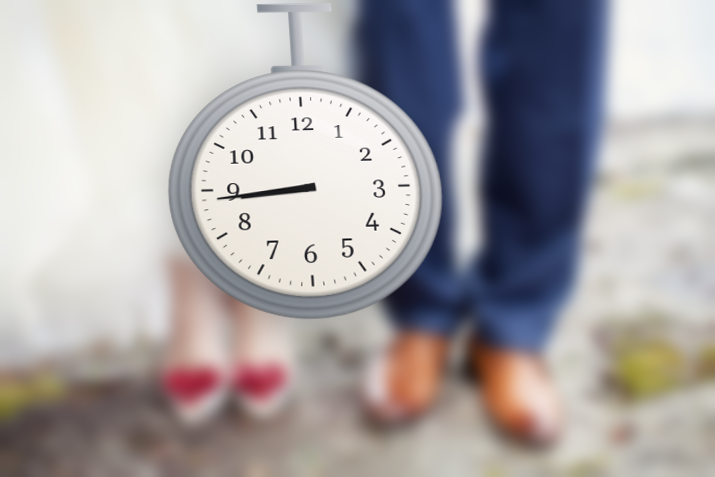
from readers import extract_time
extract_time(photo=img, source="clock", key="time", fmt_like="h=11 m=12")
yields h=8 m=44
